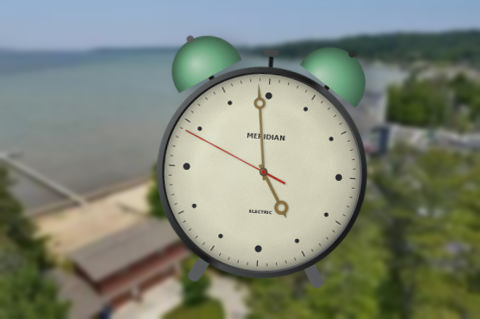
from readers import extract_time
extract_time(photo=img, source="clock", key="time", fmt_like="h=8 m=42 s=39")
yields h=4 m=58 s=49
